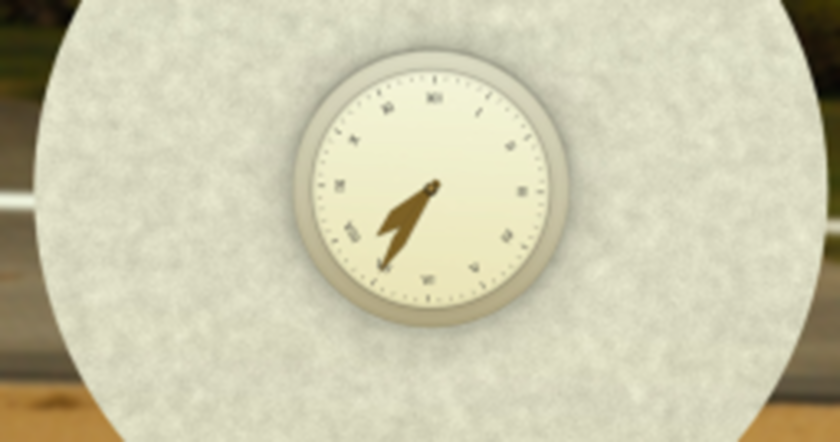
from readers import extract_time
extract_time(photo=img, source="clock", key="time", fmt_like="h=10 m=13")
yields h=7 m=35
